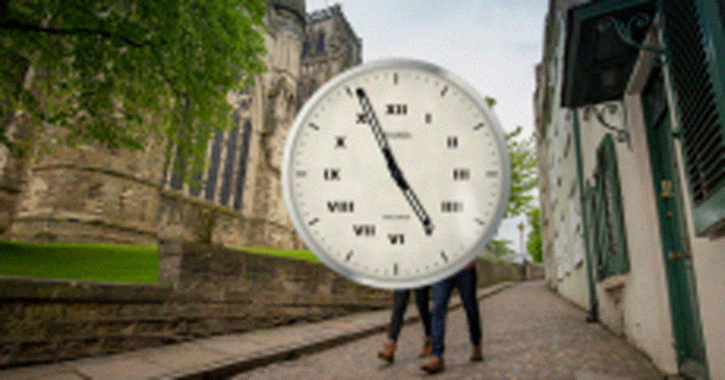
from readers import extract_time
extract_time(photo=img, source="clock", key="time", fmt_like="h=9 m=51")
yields h=4 m=56
